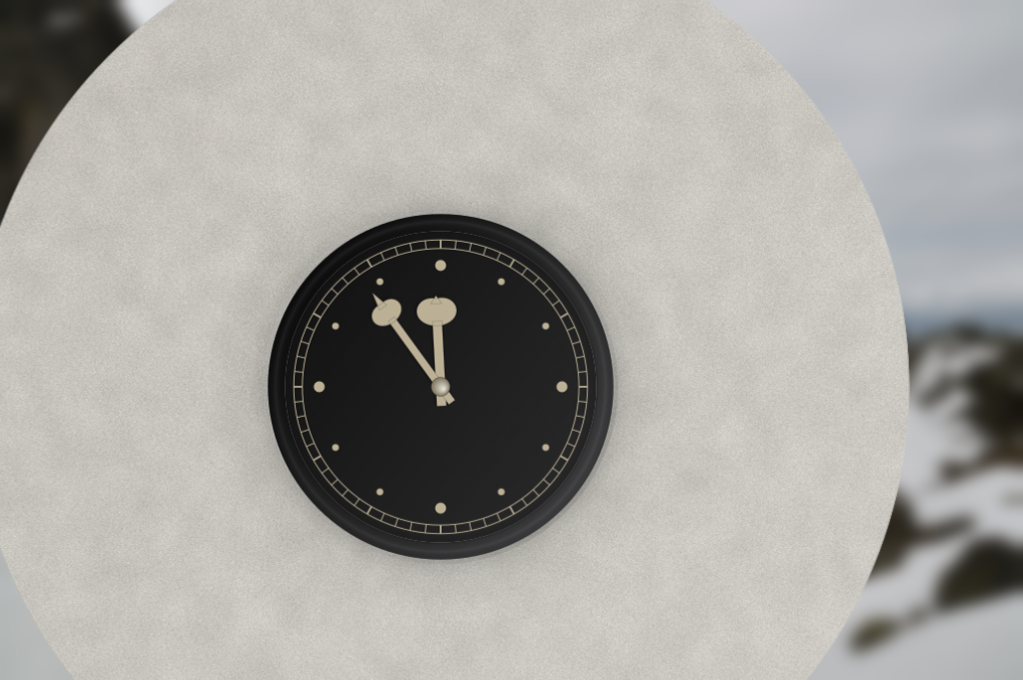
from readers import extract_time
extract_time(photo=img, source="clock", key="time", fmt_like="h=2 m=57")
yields h=11 m=54
